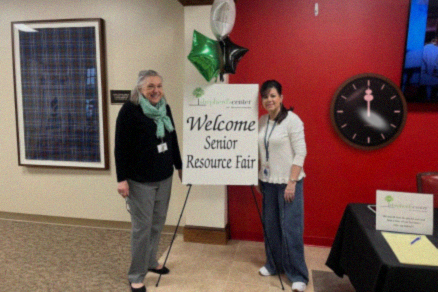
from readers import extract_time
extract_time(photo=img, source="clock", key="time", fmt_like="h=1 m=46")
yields h=12 m=0
